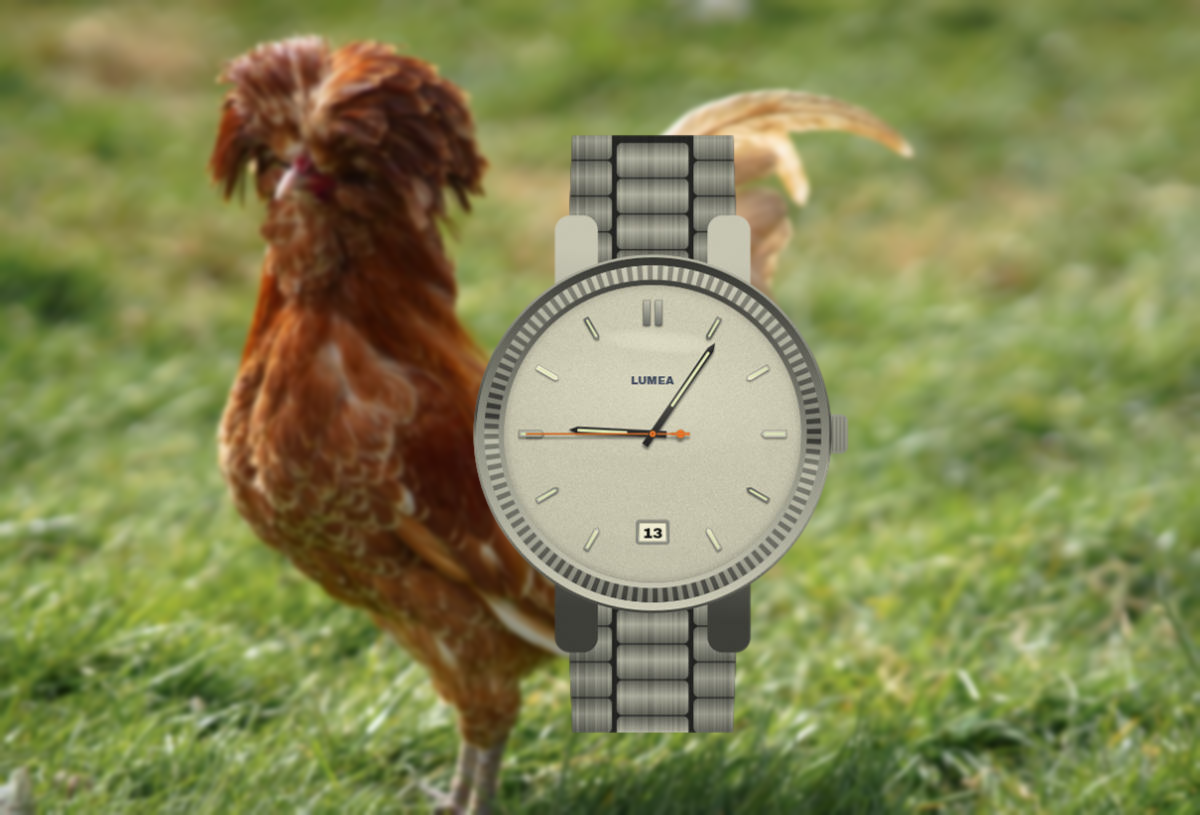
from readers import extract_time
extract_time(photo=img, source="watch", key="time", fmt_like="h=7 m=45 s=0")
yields h=9 m=5 s=45
